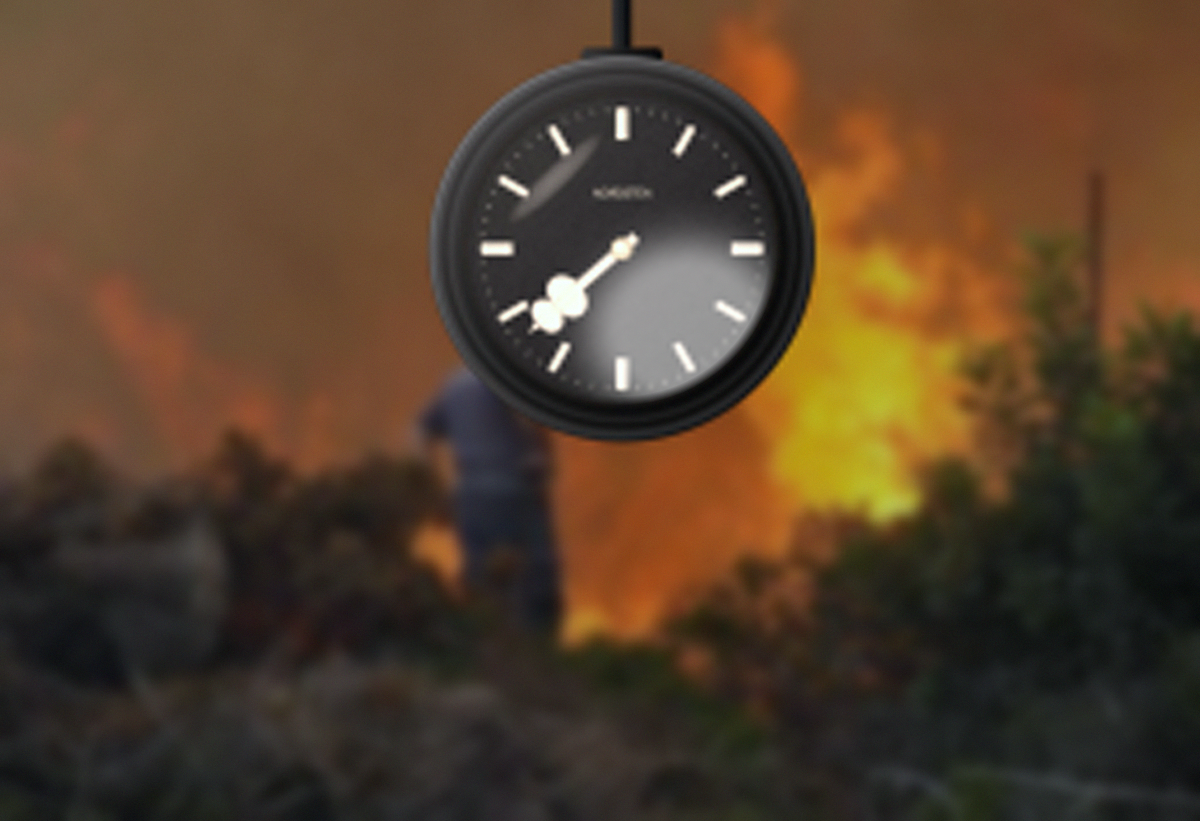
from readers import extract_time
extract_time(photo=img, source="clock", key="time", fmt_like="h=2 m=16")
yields h=7 m=38
